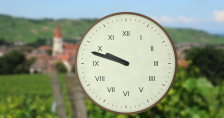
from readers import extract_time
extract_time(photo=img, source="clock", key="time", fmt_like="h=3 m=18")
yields h=9 m=48
